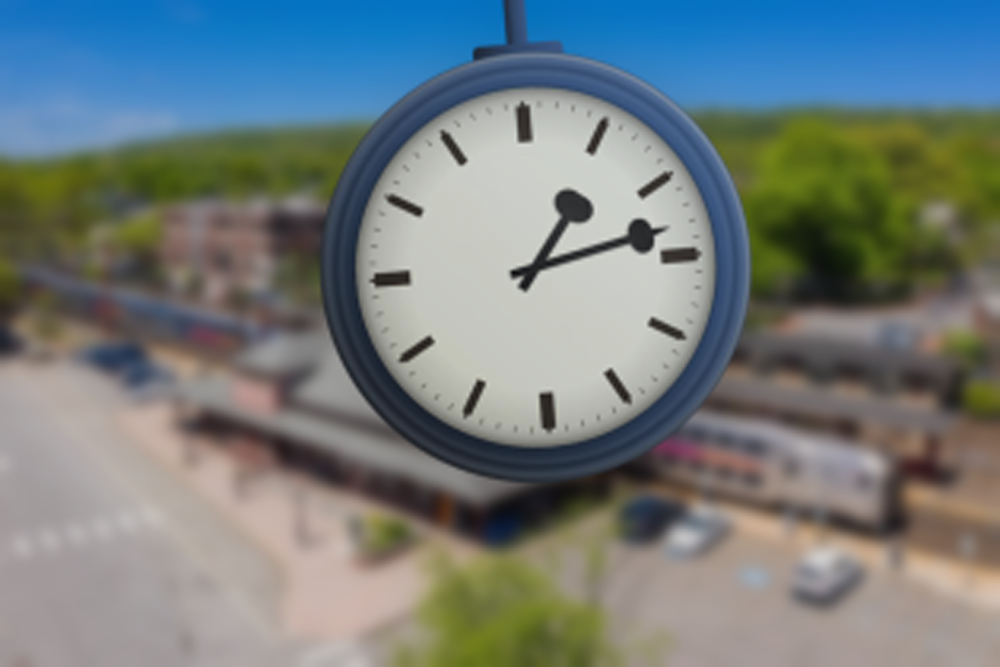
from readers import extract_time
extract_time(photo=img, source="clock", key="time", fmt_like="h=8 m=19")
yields h=1 m=13
